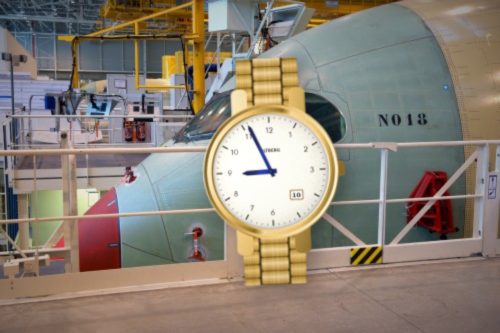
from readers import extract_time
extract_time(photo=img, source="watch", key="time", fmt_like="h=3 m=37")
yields h=8 m=56
